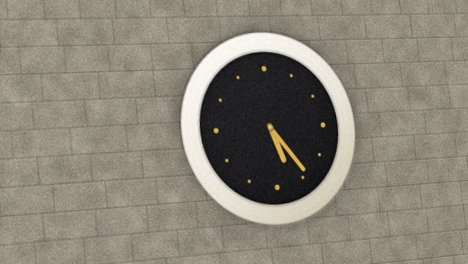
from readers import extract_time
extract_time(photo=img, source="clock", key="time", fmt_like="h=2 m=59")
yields h=5 m=24
